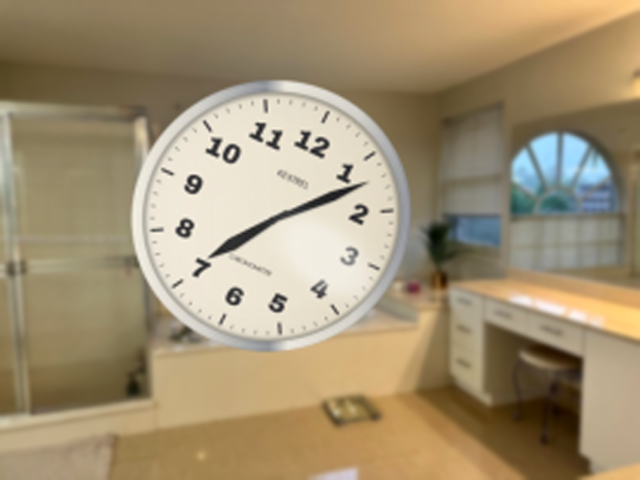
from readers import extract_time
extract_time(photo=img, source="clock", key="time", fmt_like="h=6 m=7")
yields h=7 m=7
